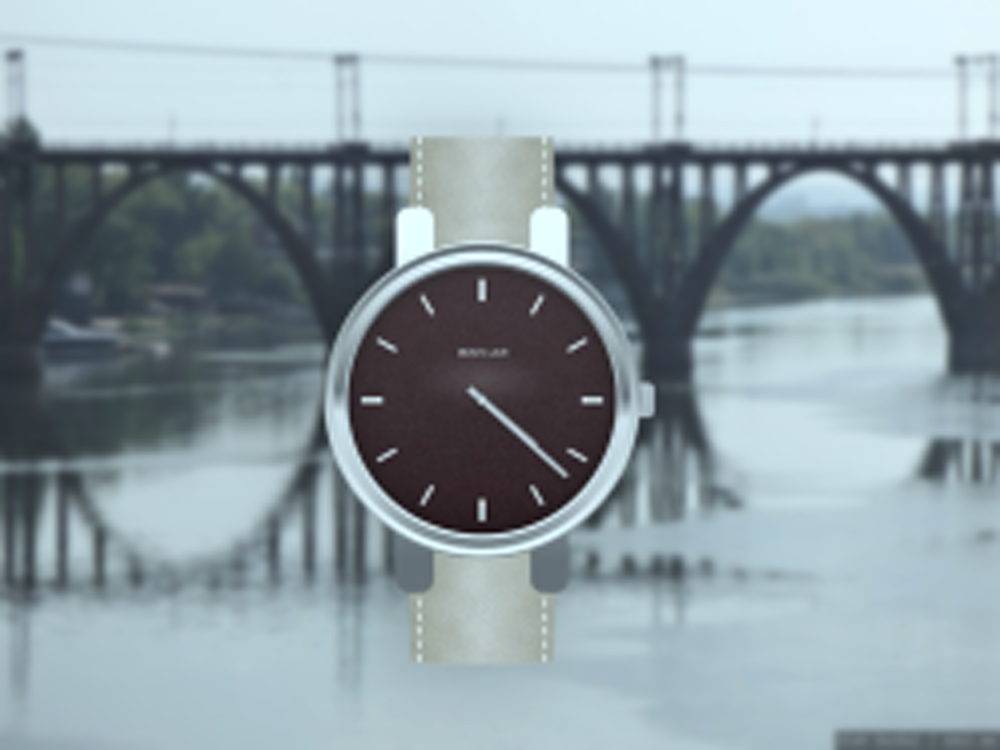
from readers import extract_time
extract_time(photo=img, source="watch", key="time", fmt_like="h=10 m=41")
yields h=4 m=22
